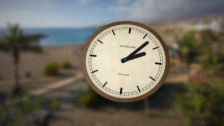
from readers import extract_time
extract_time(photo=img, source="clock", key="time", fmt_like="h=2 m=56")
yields h=2 m=7
